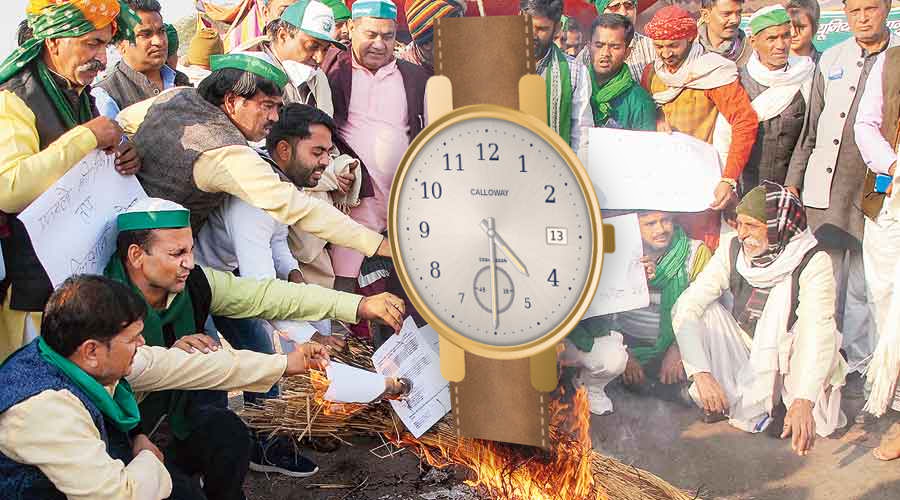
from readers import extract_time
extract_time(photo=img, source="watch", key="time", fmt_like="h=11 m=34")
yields h=4 m=30
